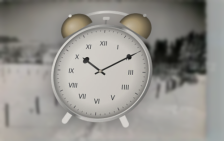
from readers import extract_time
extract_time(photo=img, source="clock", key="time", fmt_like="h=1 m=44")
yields h=10 m=10
